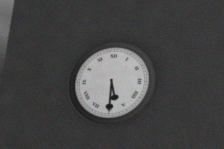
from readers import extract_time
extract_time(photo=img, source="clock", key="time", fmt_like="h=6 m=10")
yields h=5 m=30
